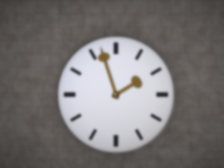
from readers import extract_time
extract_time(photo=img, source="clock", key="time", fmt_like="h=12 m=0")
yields h=1 m=57
